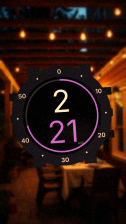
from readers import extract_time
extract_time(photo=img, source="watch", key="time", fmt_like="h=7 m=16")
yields h=2 m=21
